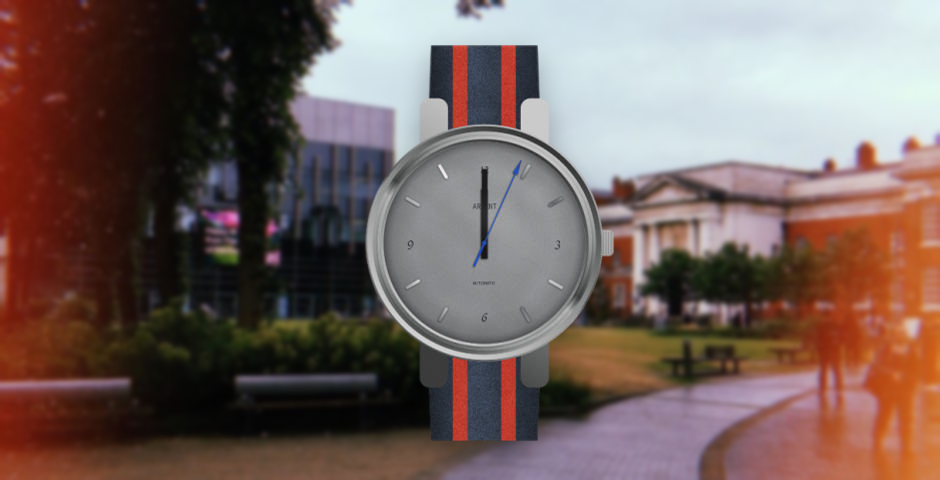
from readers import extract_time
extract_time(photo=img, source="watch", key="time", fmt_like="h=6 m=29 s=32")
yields h=12 m=0 s=4
